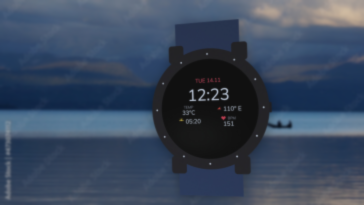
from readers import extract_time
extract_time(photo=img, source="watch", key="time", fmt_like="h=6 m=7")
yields h=12 m=23
